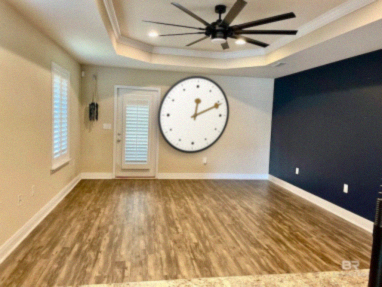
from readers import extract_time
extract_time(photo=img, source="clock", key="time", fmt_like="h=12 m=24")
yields h=12 m=11
